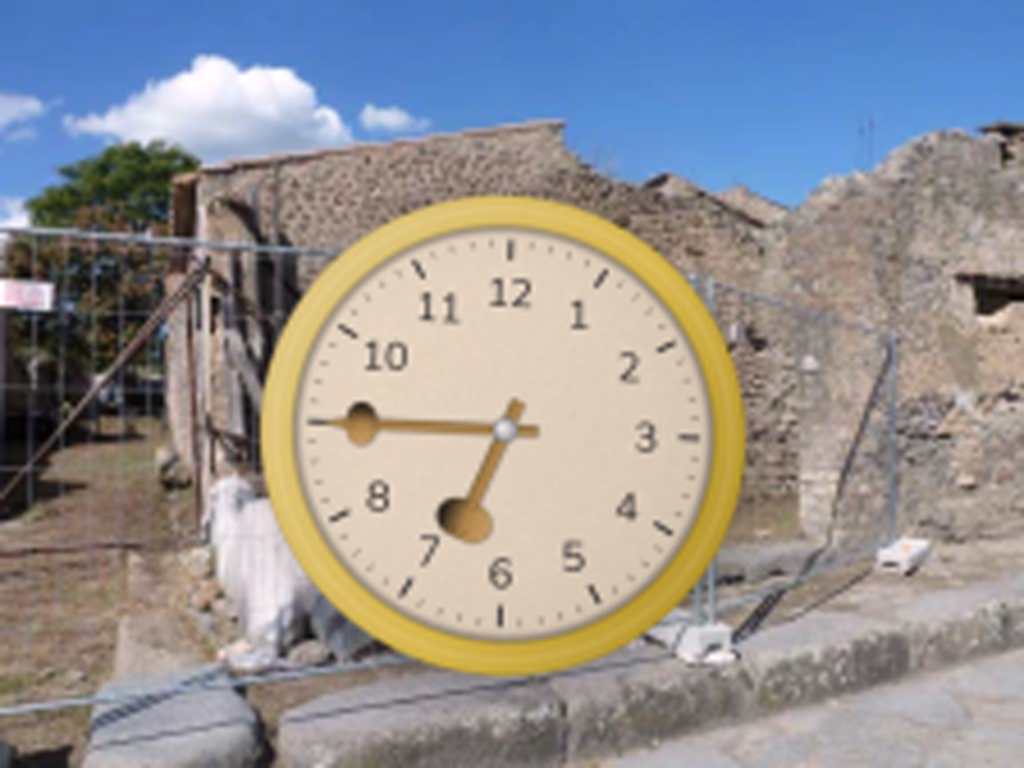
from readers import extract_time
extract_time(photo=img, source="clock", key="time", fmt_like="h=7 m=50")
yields h=6 m=45
